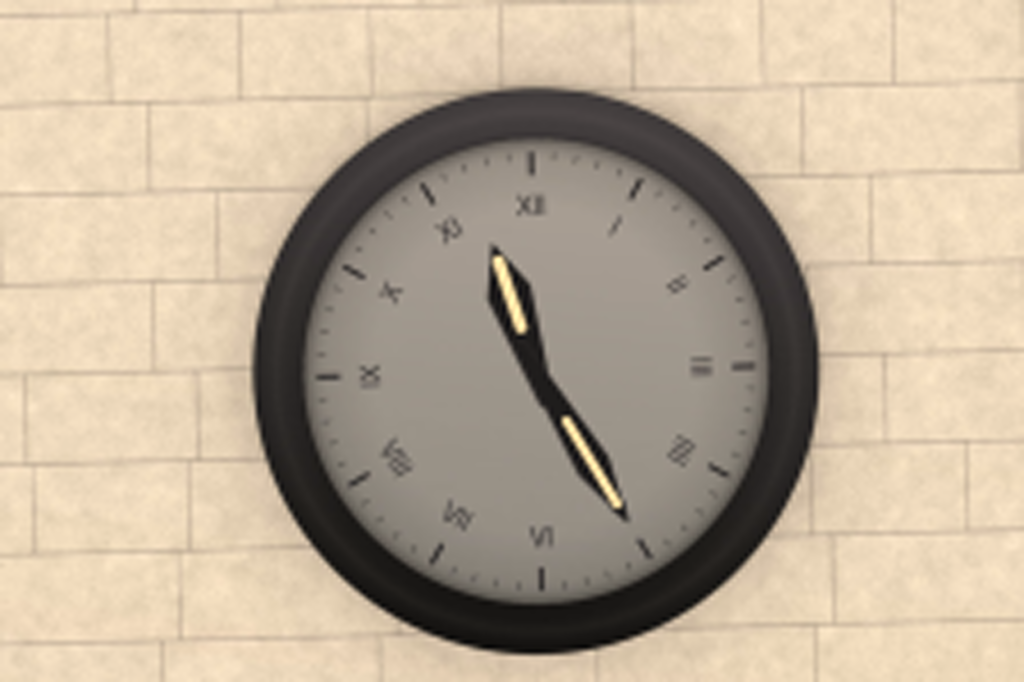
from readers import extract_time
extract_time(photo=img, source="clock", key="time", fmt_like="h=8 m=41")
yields h=11 m=25
